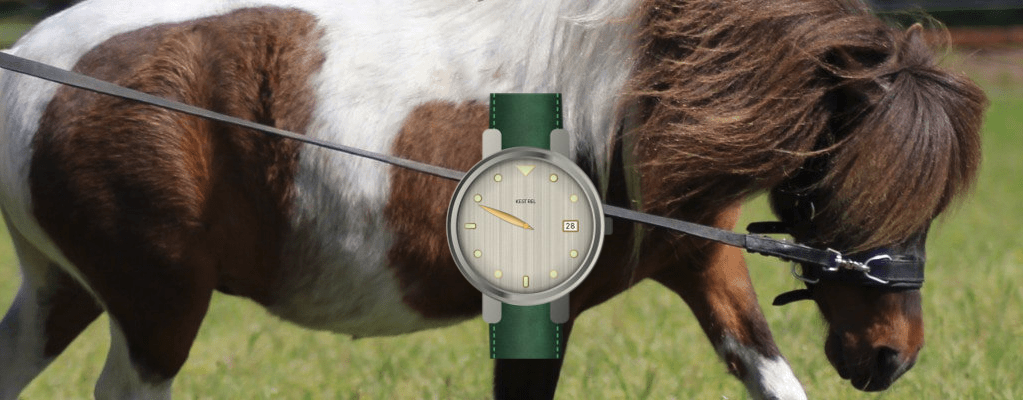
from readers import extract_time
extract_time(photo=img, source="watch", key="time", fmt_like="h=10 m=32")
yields h=9 m=49
